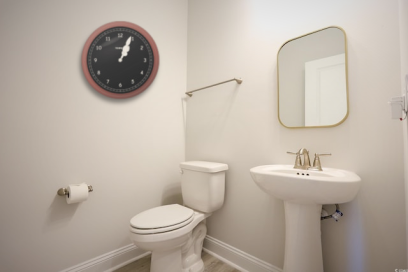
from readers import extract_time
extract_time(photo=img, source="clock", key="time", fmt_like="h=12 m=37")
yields h=1 m=4
